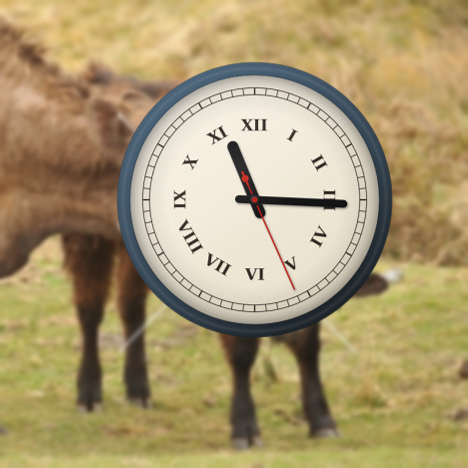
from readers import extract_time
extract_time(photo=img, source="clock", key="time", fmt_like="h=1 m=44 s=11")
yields h=11 m=15 s=26
